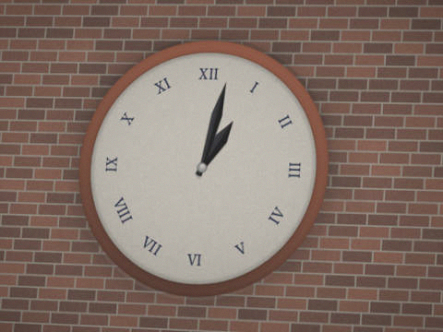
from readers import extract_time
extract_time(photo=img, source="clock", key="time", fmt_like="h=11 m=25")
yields h=1 m=2
